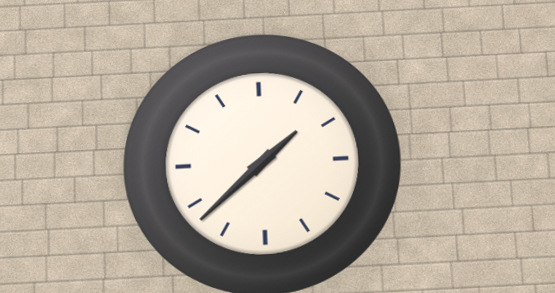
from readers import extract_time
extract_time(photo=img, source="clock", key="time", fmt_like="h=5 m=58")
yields h=1 m=38
